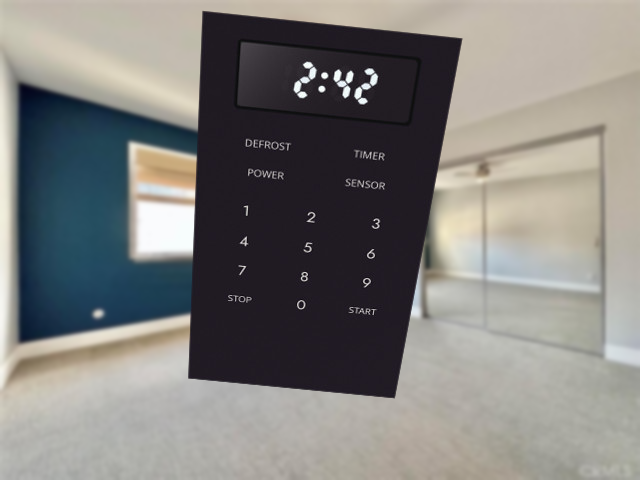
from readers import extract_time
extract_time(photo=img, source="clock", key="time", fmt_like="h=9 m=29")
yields h=2 m=42
